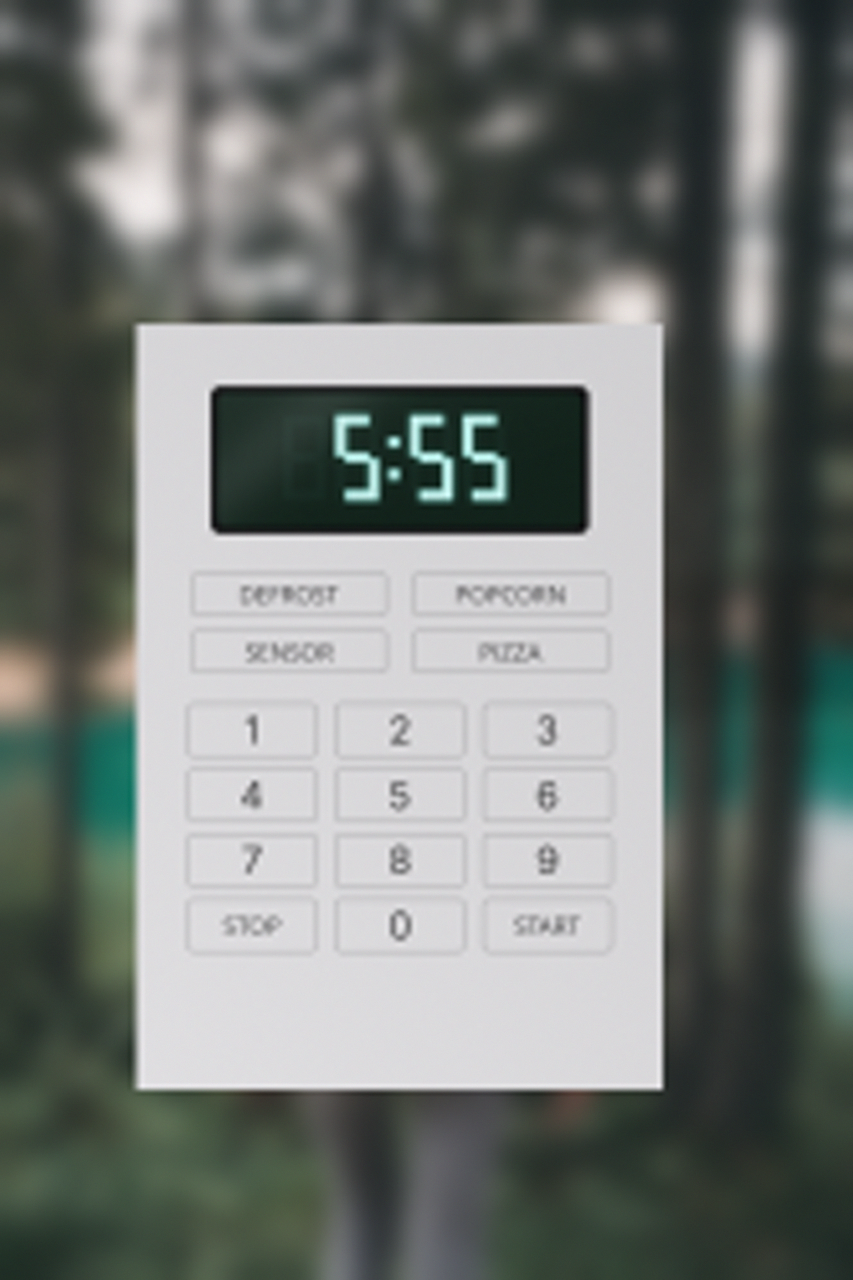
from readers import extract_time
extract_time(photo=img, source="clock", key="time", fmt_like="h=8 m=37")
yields h=5 m=55
